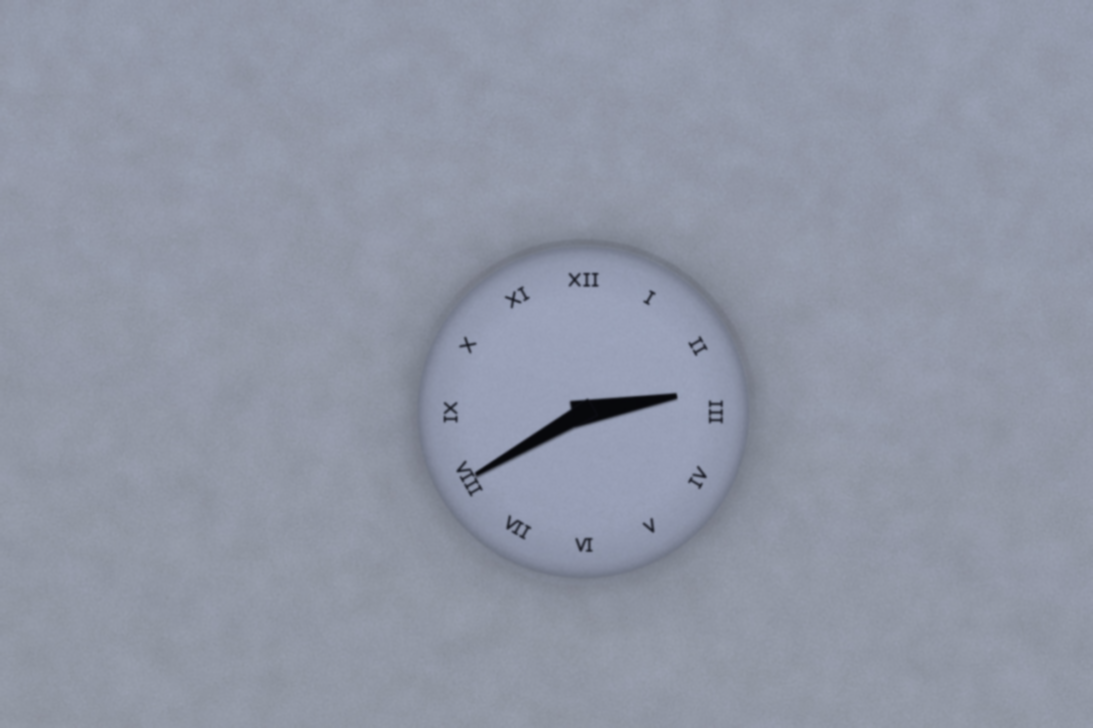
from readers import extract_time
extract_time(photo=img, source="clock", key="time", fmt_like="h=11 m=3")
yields h=2 m=40
